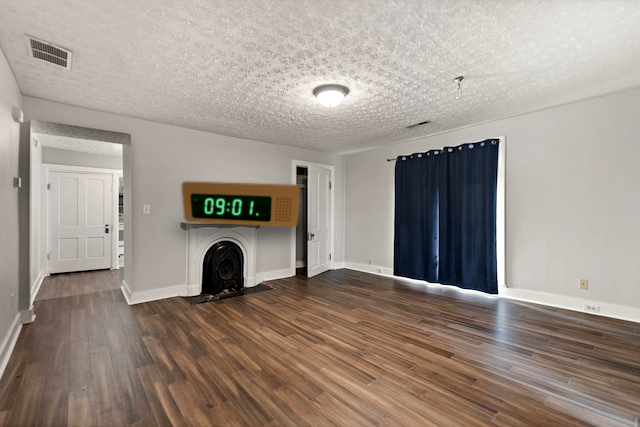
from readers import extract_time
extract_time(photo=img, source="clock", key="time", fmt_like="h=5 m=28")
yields h=9 m=1
